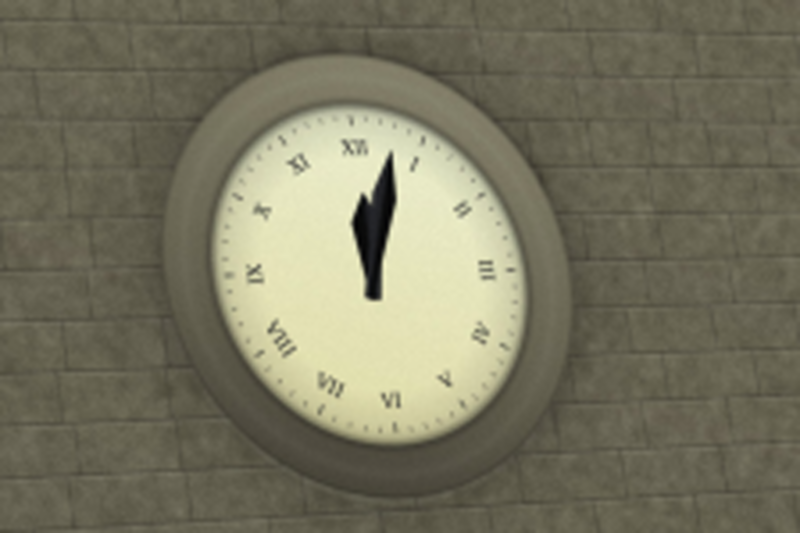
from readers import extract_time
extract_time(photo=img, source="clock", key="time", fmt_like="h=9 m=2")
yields h=12 m=3
